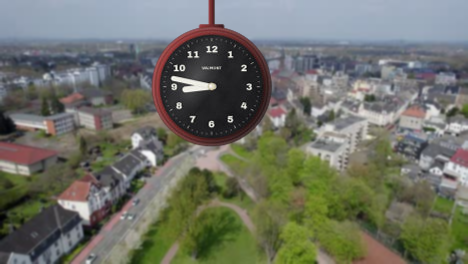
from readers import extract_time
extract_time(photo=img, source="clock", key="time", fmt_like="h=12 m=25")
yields h=8 m=47
